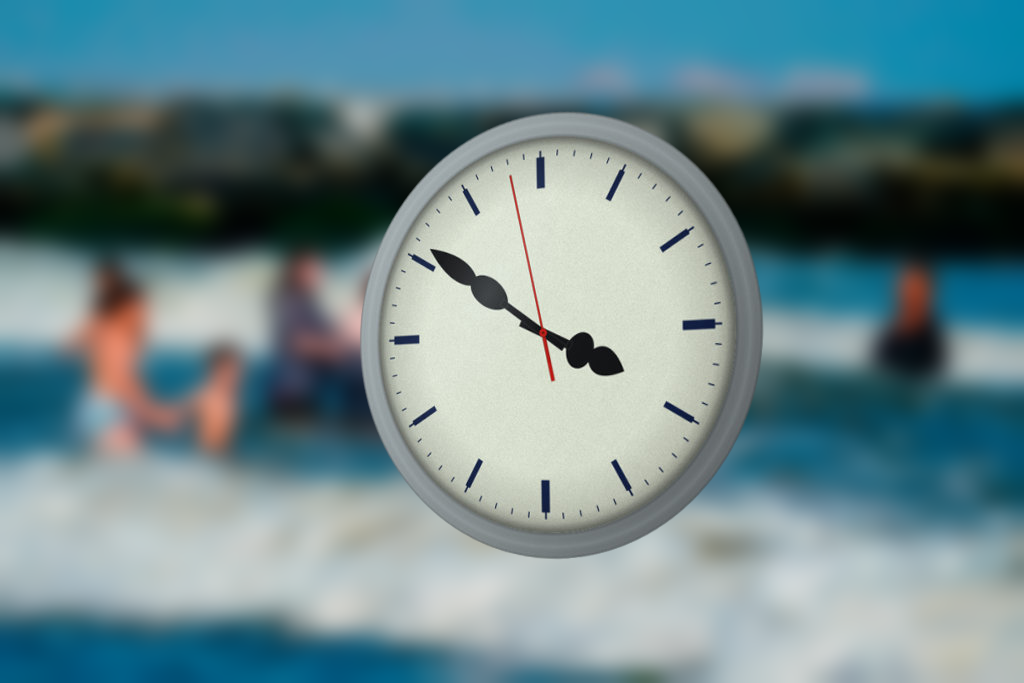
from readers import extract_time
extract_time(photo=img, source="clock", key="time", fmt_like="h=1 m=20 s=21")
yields h=3 m=50 s=58
